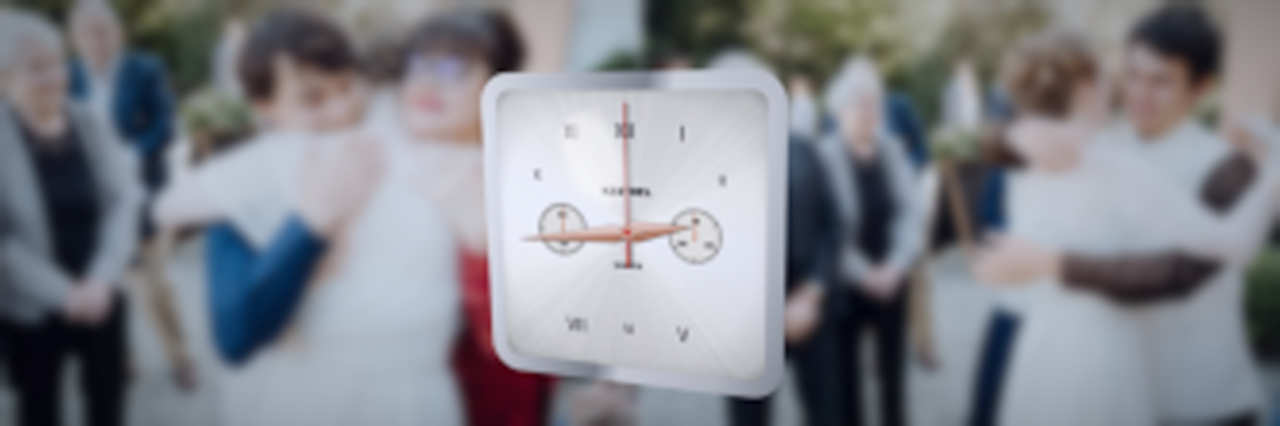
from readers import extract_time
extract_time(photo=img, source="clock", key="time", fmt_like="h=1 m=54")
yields h=2 m=44
